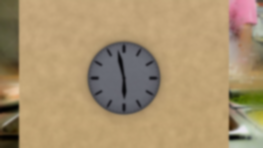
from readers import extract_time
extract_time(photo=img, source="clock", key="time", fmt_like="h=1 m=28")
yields h=5 m=58
